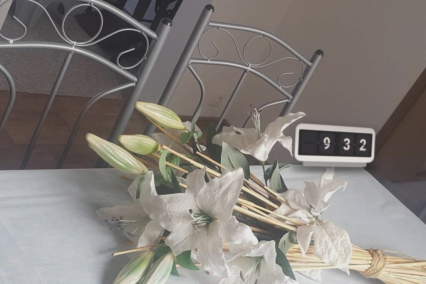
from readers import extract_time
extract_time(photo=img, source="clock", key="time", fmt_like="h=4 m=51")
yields h=9 m=32
